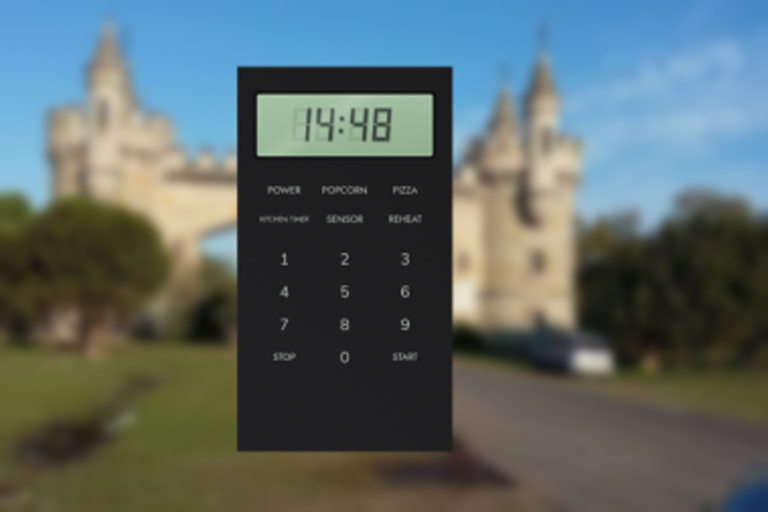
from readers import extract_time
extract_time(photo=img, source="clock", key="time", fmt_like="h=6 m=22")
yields h=14 m=48
